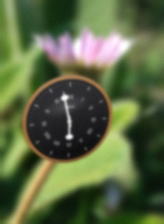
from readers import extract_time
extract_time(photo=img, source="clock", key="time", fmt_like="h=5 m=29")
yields h=5 m=58
